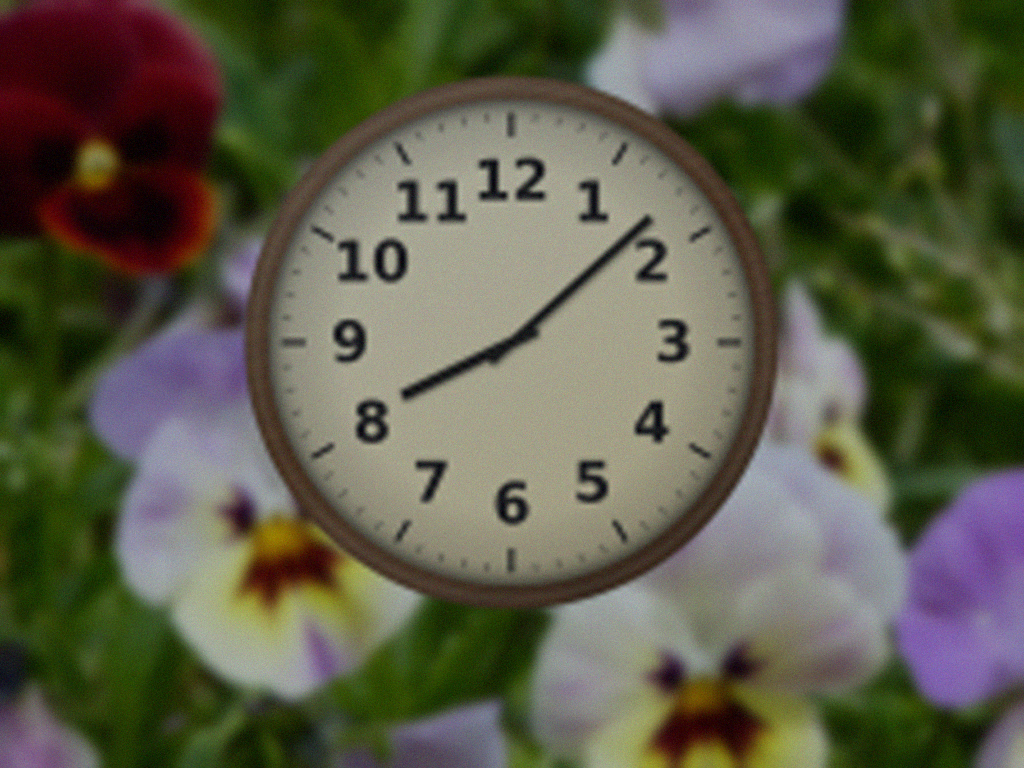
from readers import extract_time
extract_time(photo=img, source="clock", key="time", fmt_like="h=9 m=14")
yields h=8 m=8
